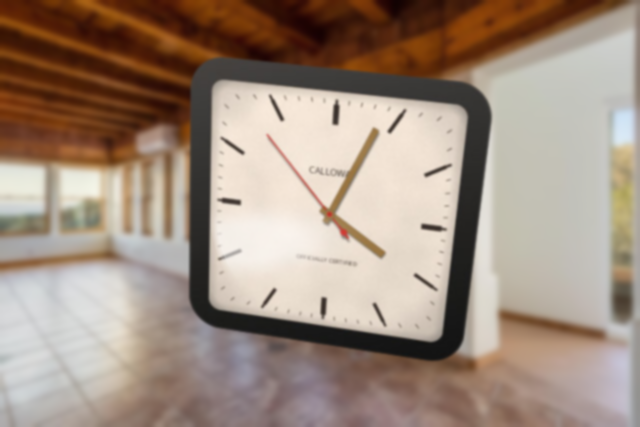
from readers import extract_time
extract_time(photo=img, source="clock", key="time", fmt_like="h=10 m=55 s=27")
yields h=4 m=3 s=53
